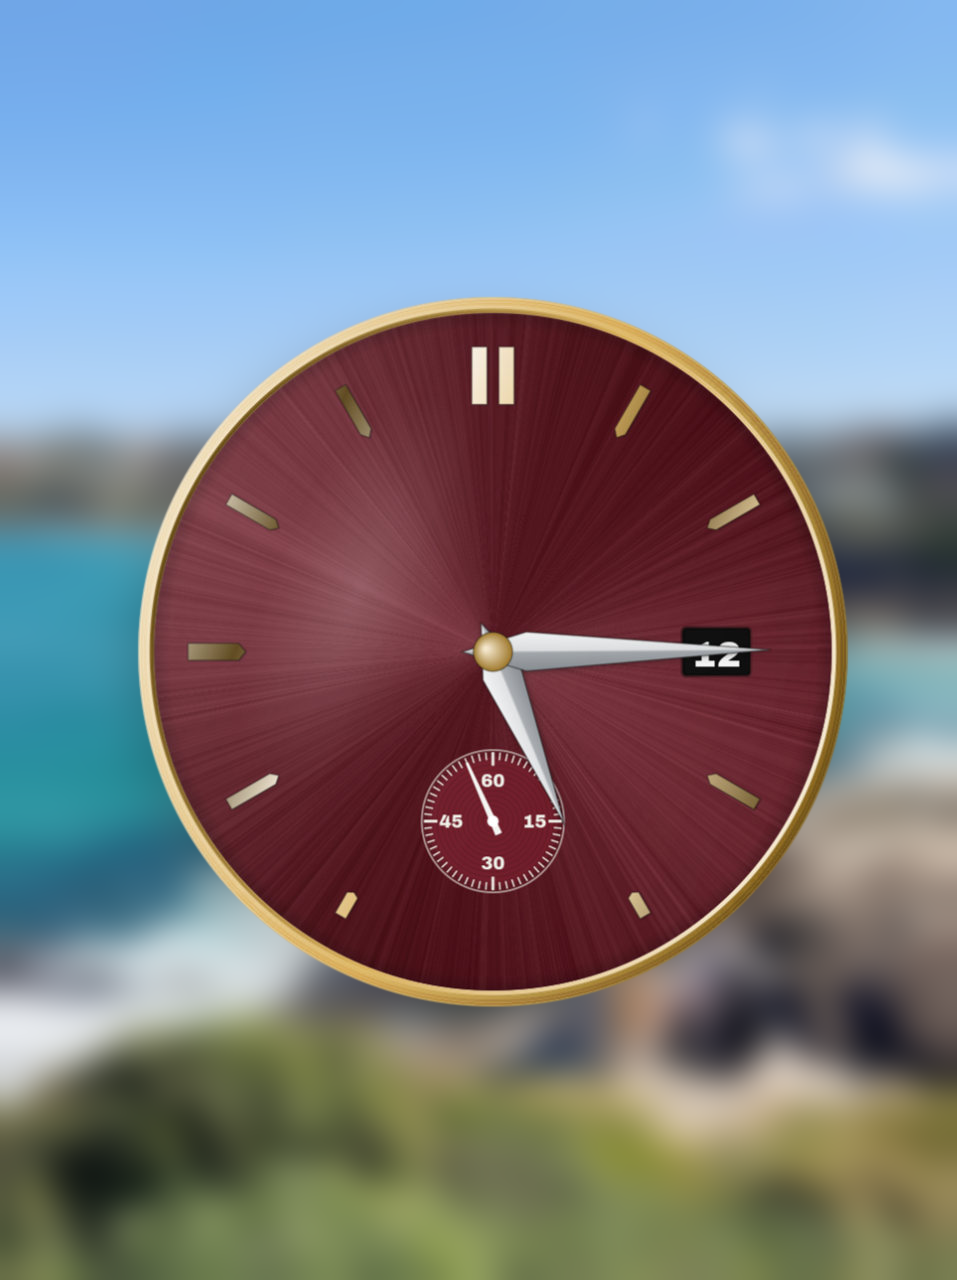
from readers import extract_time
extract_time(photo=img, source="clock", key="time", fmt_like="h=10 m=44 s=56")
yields h=5 m=14 s=56
